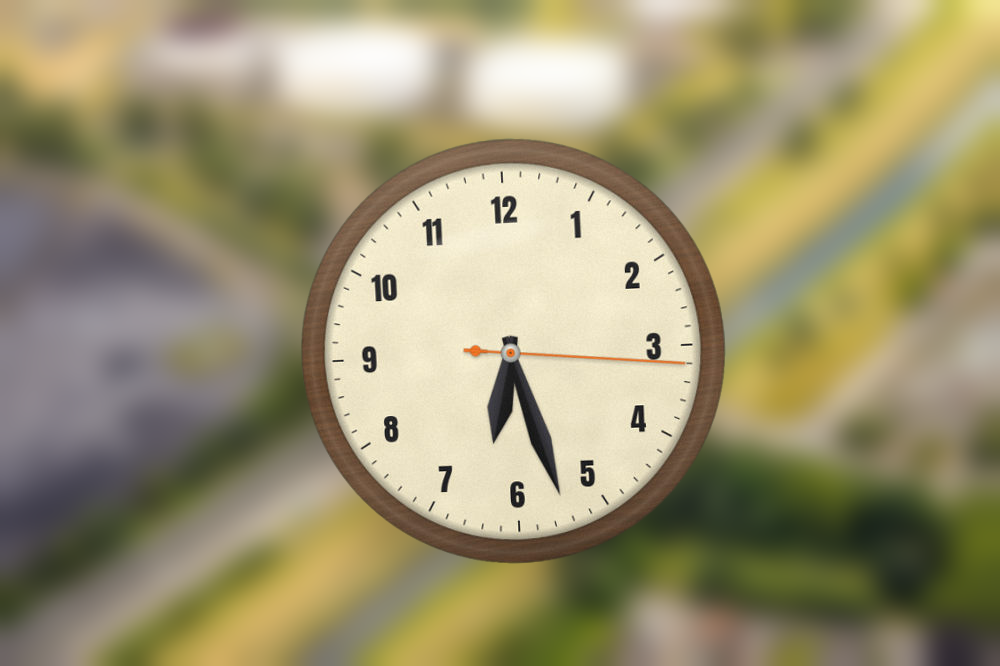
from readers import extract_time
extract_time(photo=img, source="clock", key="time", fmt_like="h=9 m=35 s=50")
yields h=6 m=27 s=16
